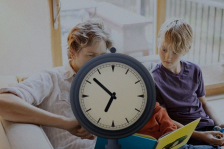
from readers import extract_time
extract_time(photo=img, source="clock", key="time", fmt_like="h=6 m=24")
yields h=6 m=52
